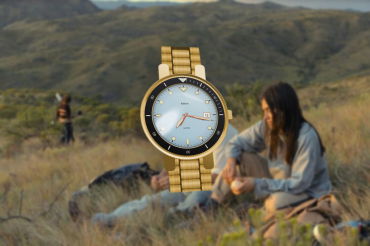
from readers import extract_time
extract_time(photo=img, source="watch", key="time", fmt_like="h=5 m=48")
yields h=7 m=17
